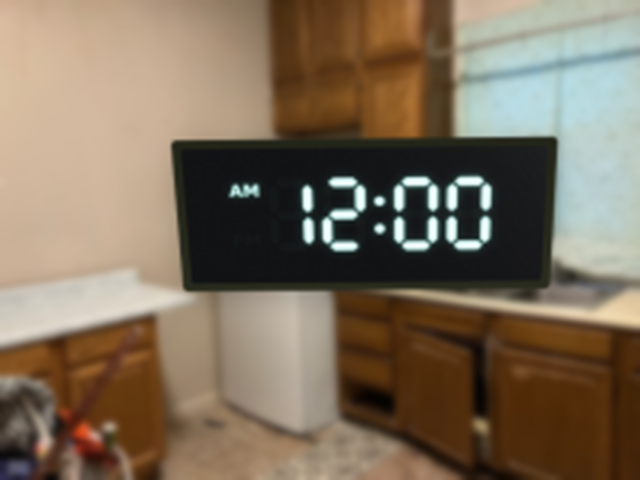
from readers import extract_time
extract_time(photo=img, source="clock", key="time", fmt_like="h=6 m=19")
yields h=12 m=0
